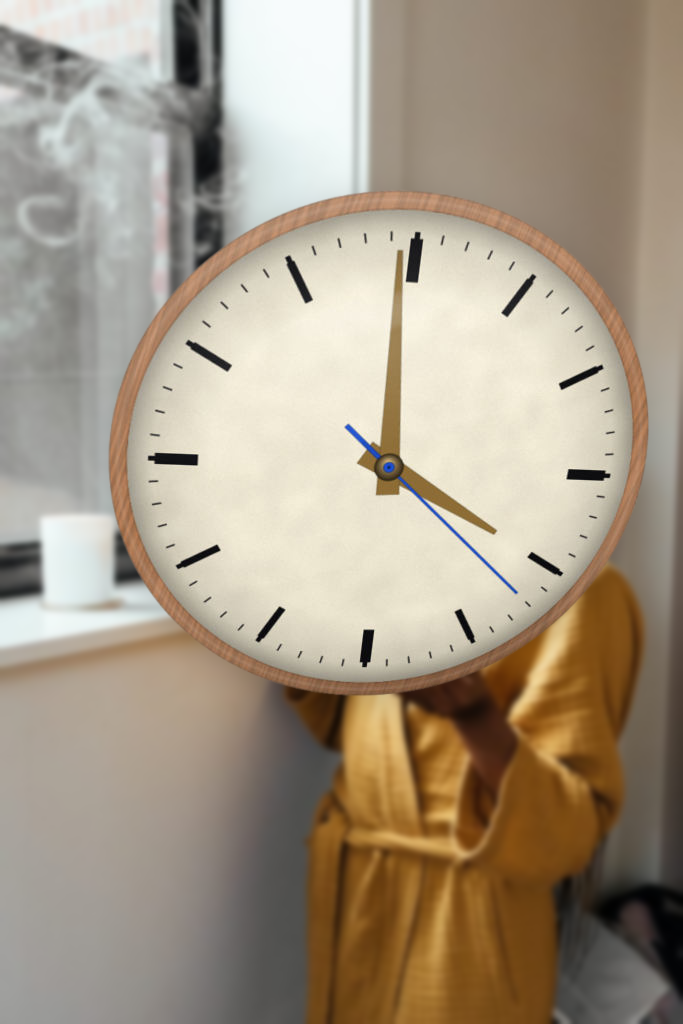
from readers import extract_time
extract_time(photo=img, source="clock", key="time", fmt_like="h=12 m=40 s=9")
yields h=3 m=59 s=22
